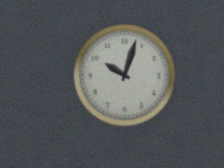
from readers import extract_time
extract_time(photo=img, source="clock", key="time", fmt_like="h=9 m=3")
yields h=10 m=3
